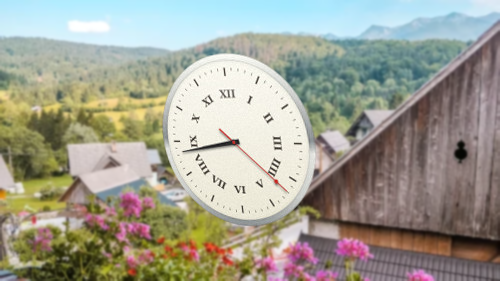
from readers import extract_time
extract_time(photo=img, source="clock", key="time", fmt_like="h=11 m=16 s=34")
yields h=8 m=43 s=22
